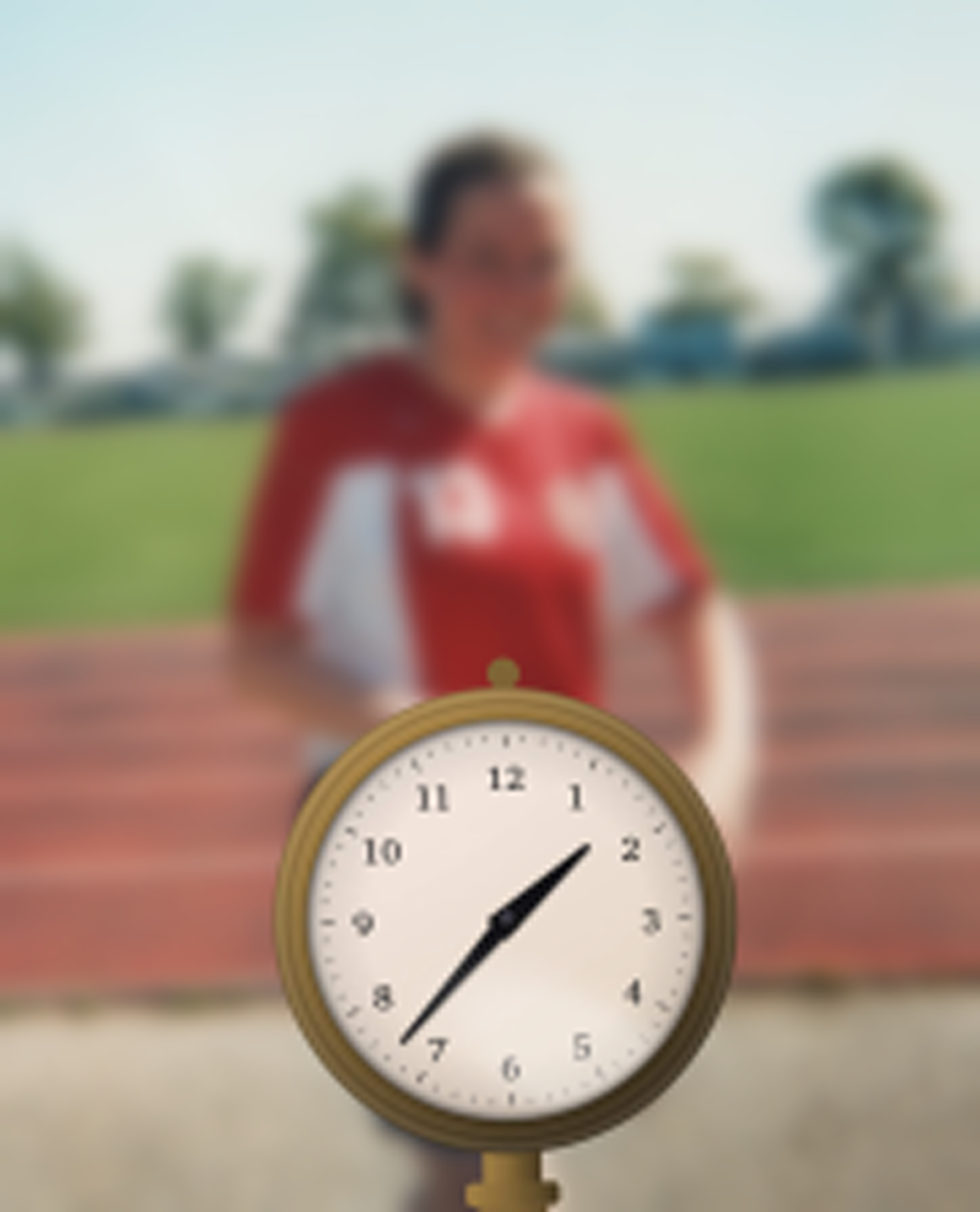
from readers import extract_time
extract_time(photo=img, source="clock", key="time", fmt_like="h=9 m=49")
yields h=1 m=37
